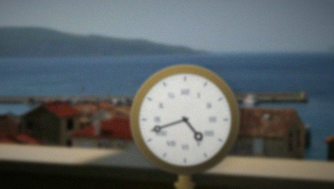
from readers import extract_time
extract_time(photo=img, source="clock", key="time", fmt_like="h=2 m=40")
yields h=4 m=42
